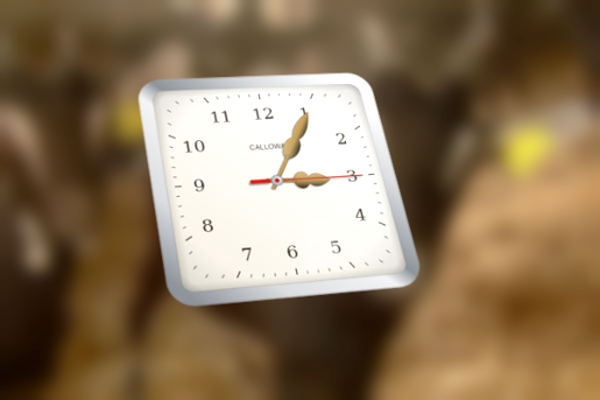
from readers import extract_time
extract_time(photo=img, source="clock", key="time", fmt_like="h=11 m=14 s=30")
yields h=3 m=5 s=15
